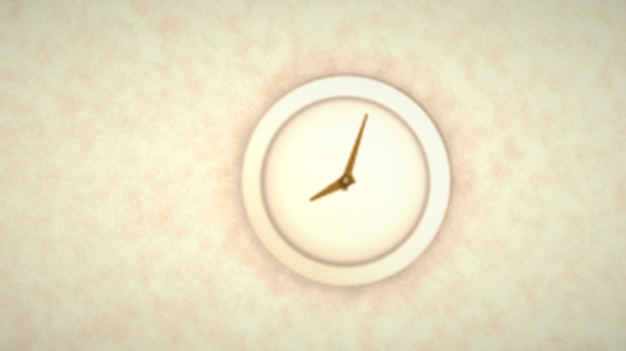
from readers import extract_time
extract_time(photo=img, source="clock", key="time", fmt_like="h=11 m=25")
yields h=8 m=3
